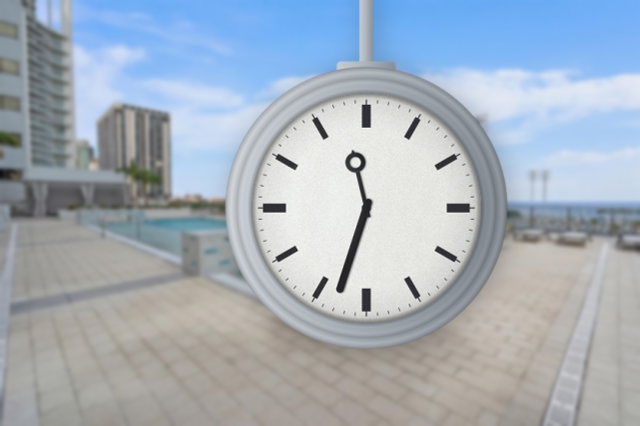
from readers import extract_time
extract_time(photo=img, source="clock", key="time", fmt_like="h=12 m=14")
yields h=11 m=33
